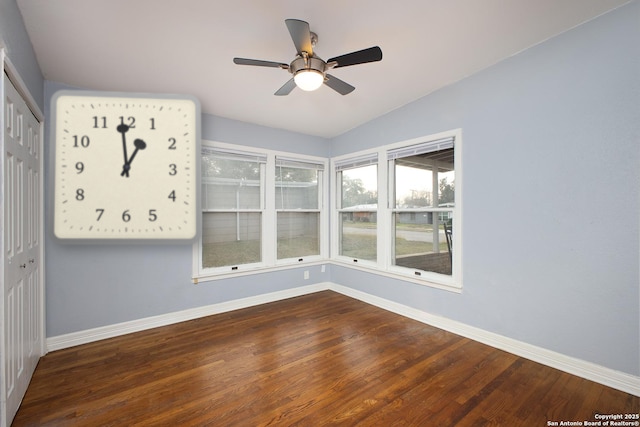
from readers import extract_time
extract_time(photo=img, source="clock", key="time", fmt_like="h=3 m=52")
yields h=12 m=59
